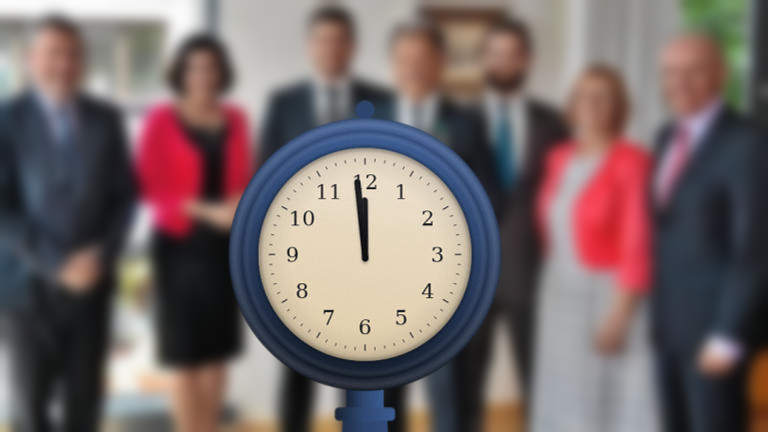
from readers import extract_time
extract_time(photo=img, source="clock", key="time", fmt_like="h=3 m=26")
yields h=11 m=59
